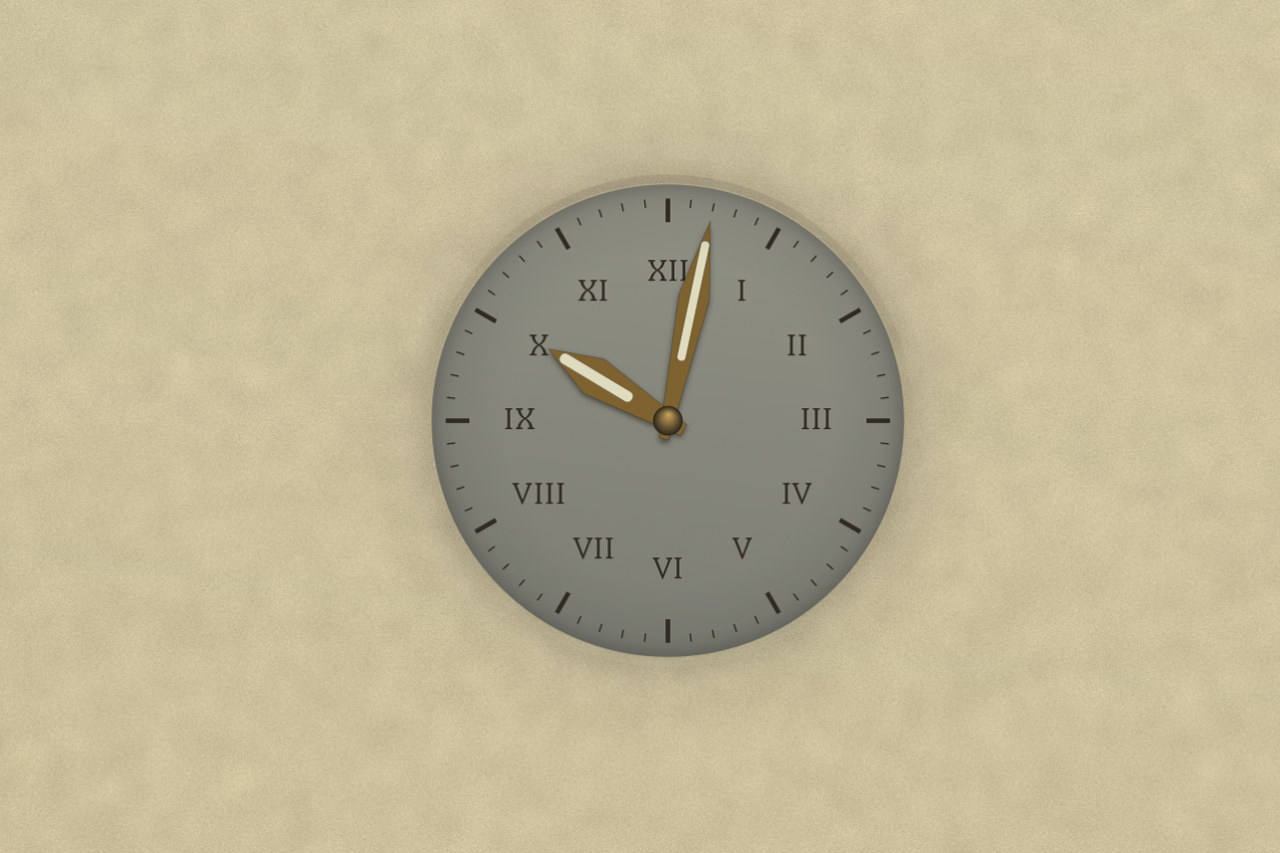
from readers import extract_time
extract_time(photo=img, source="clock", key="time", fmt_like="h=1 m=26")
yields h=10 m=2
